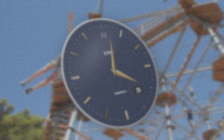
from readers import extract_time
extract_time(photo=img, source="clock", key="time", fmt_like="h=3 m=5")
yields h=4 m=2
